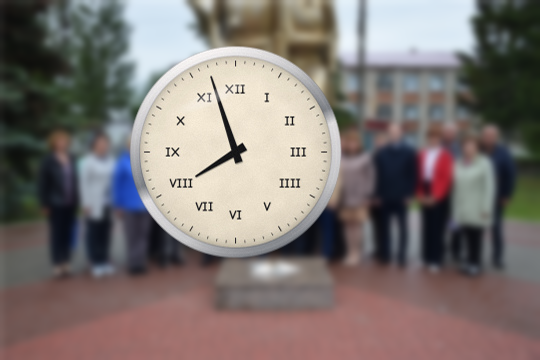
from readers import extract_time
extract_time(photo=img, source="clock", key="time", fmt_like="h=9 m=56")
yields h=7 m=57
